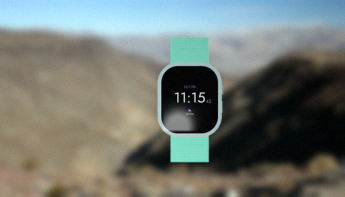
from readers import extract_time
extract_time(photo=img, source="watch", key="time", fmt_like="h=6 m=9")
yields h=11 m=15
